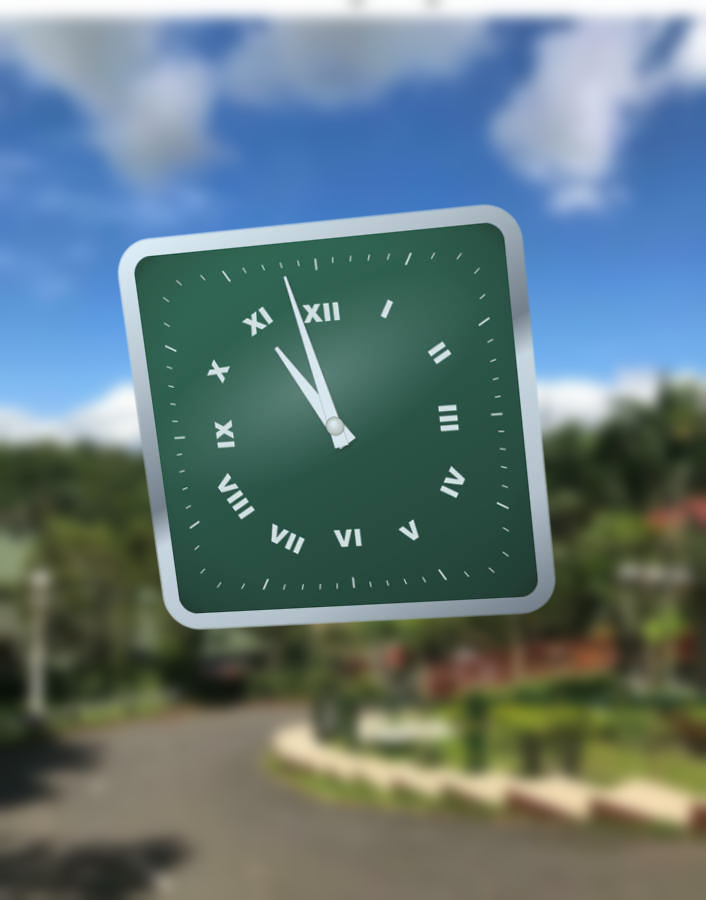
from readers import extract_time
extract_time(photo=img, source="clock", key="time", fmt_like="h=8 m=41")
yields h=10 m=58
